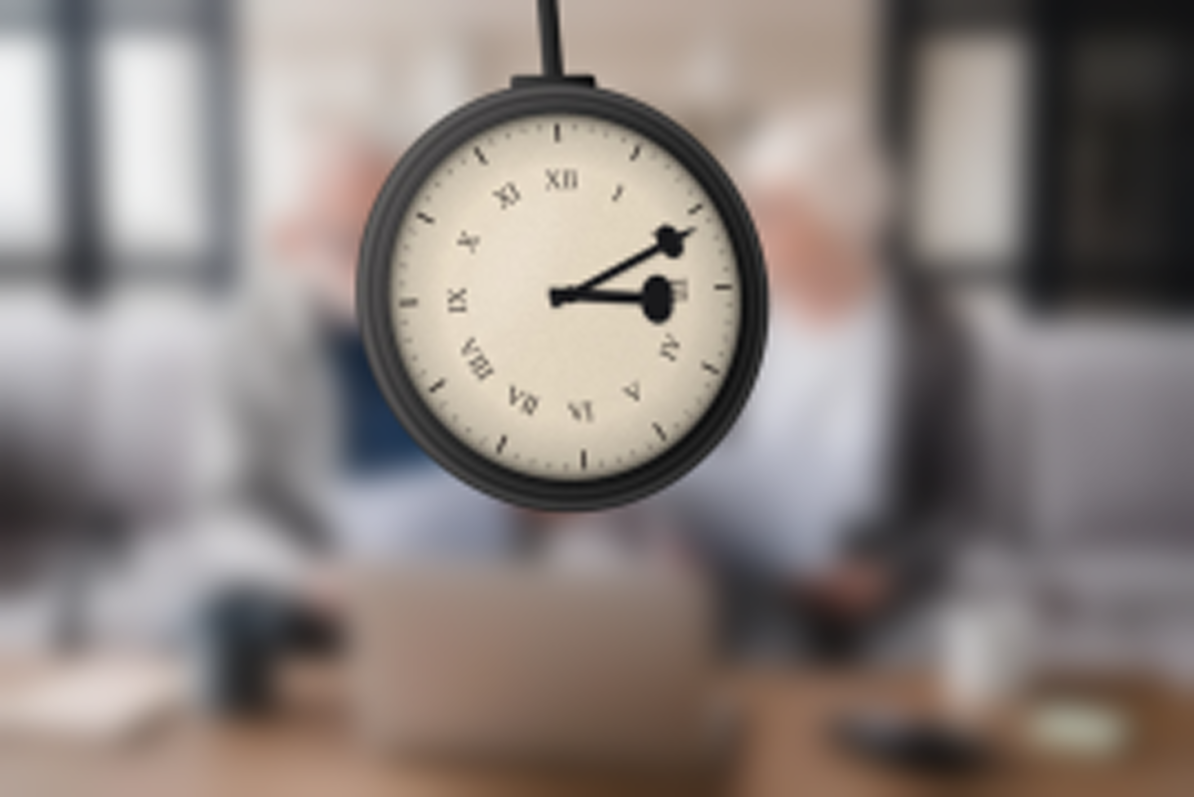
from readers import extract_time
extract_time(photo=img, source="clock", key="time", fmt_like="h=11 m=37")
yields h=3 m=11
